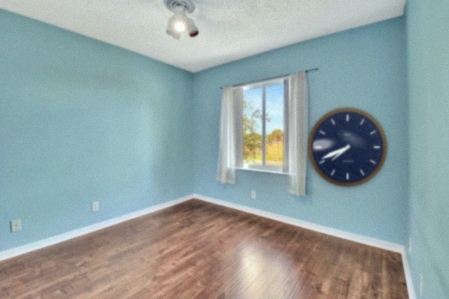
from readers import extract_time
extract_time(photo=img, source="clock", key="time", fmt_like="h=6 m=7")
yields h=7 m=41
